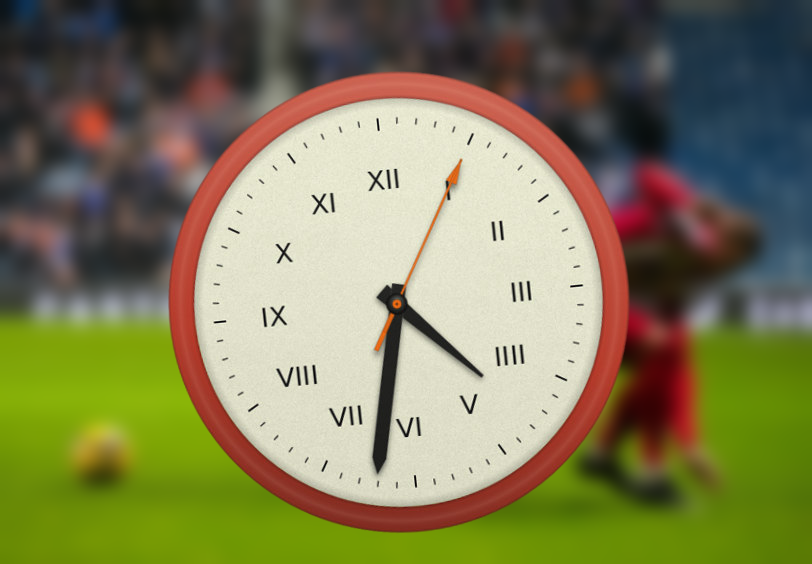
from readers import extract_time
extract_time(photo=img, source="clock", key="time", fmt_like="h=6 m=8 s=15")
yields h=4 m=32 s=5
